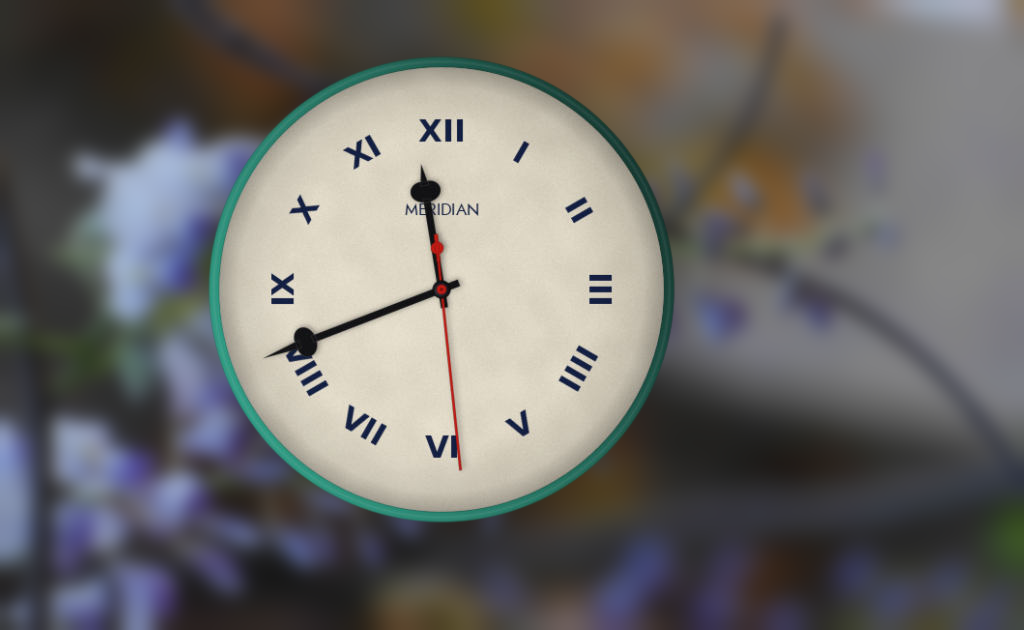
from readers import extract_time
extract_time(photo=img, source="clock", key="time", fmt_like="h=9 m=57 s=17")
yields h=11 m=41 s=29
